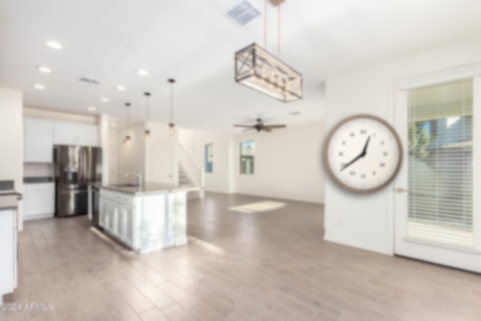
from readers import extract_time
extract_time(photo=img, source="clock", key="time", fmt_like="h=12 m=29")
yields h=12 m=39
